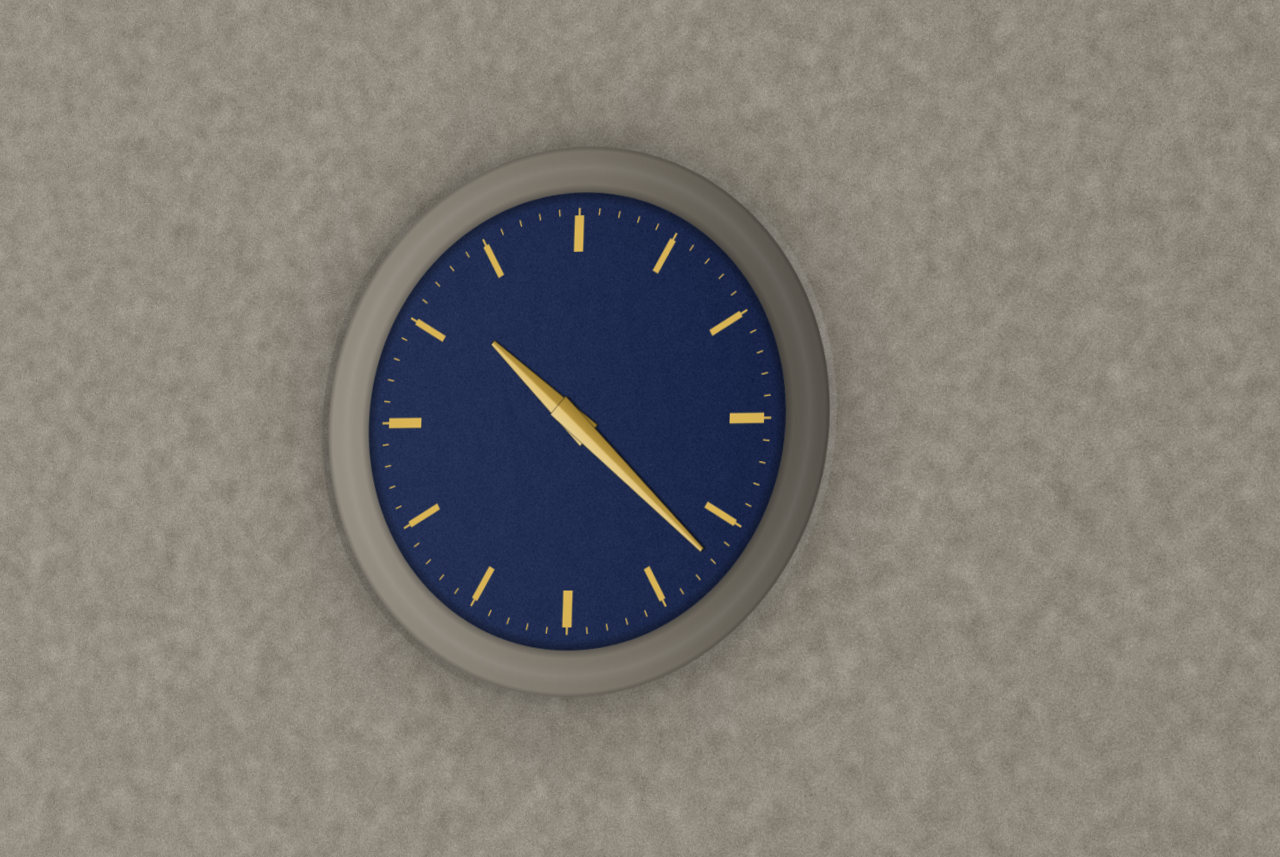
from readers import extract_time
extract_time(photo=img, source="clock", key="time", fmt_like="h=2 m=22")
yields h=10 m=22
